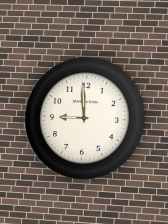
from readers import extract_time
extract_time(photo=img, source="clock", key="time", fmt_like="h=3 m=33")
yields h=8 m=59
